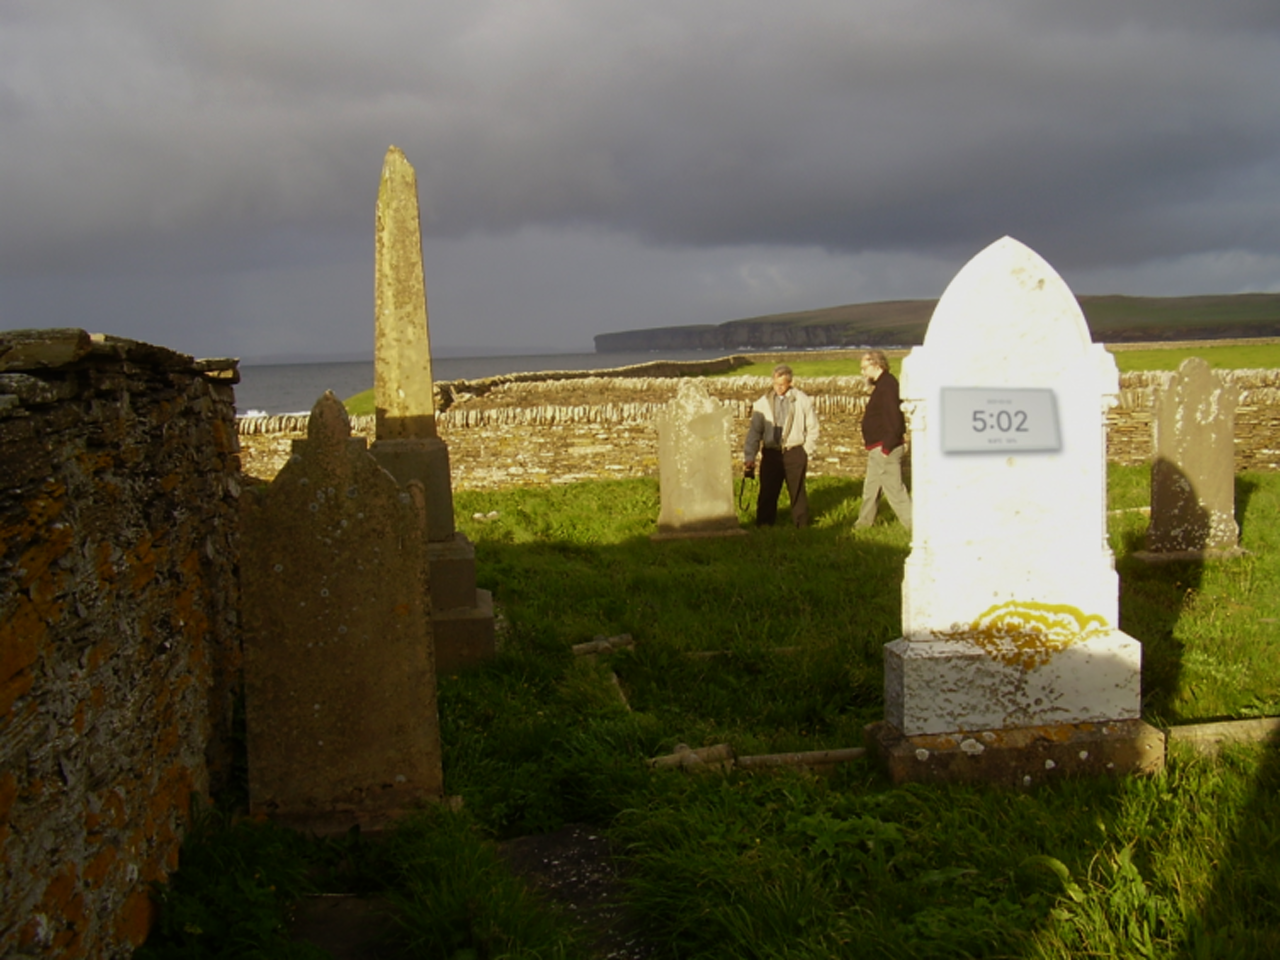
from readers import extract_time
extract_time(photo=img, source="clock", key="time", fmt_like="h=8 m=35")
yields h=5 m=2
